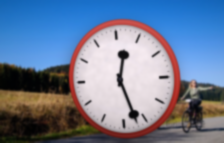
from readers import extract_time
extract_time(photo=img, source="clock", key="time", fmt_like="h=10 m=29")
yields h=12 m=27
